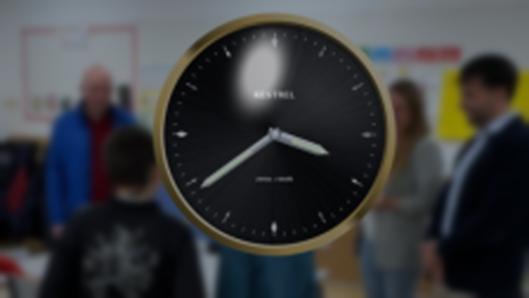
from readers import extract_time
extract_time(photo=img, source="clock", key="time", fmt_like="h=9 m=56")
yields h=3 m=39
